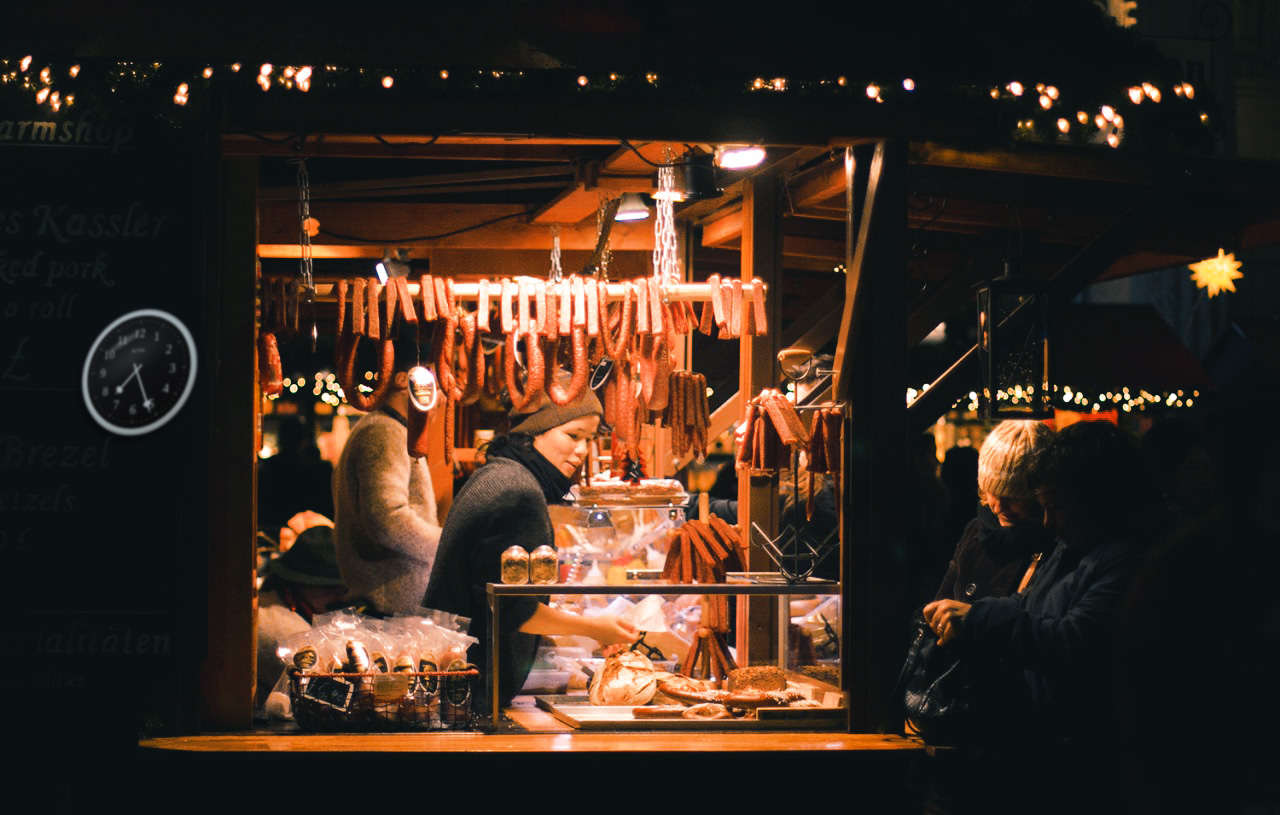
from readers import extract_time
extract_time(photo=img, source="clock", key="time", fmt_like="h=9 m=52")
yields h=7 m=26
